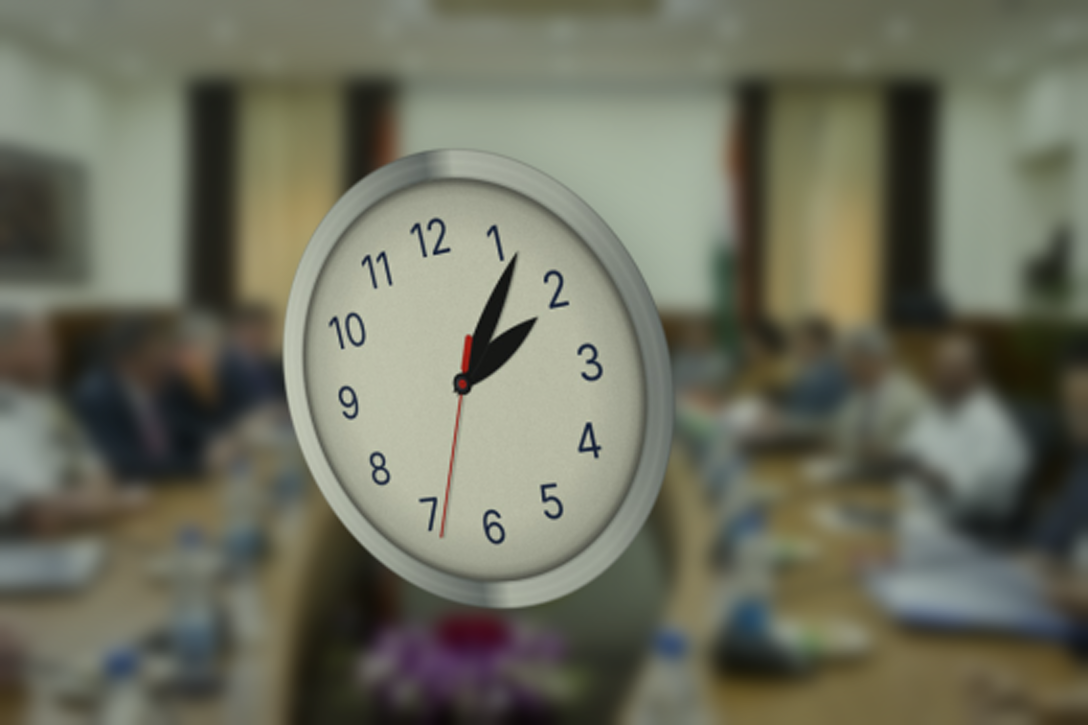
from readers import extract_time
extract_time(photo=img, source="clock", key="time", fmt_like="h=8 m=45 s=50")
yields h=2 m=6 s=34
